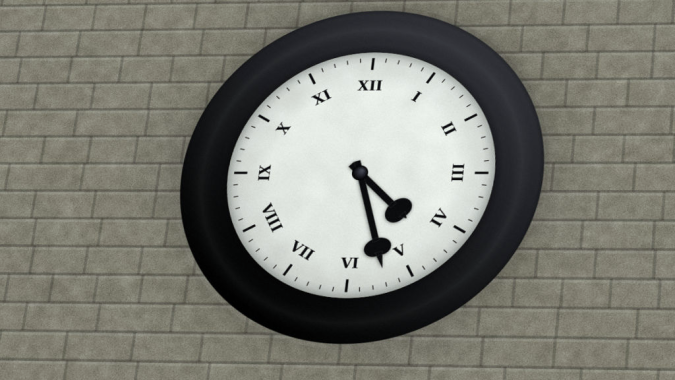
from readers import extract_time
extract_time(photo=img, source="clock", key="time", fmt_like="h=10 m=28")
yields h=4 m=27
